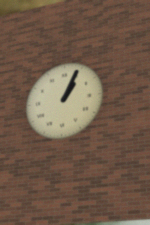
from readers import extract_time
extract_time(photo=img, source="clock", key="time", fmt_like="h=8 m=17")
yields h=1 m=4
